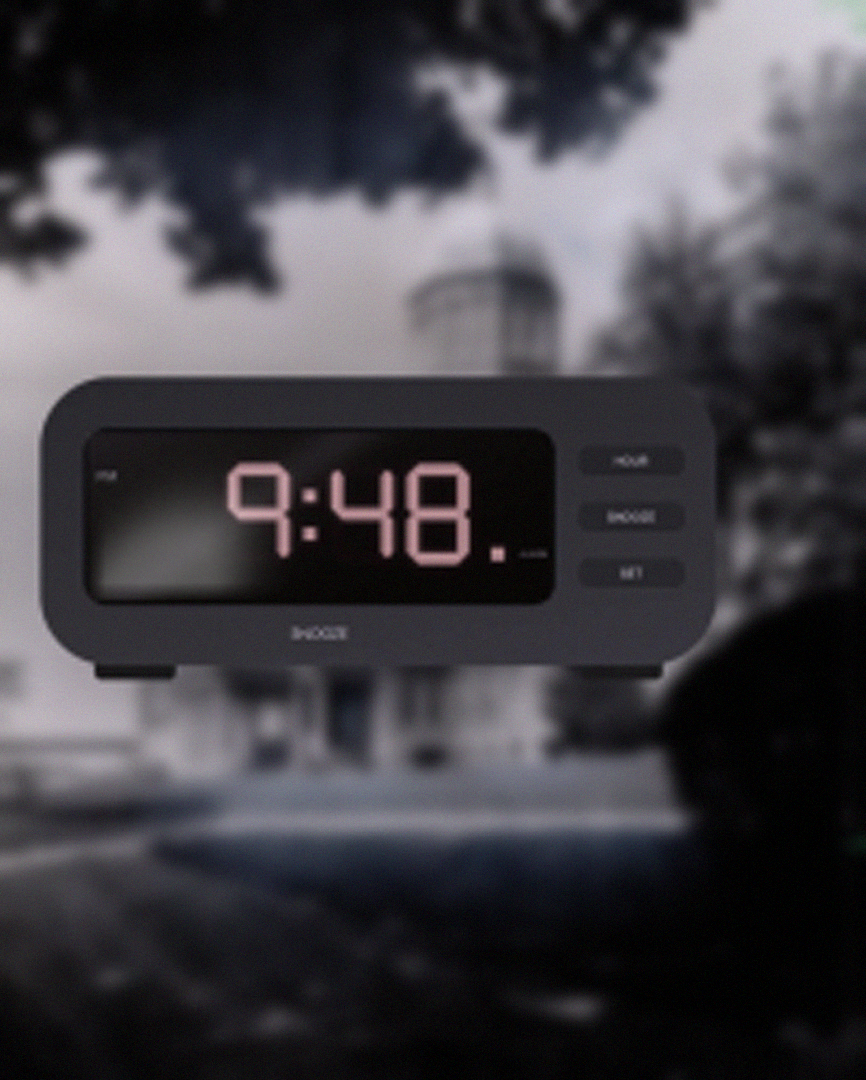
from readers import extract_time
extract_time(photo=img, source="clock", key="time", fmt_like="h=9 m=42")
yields h=9 m=48
